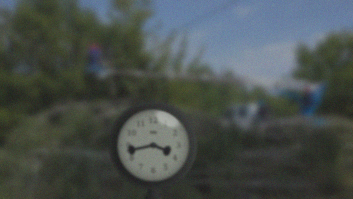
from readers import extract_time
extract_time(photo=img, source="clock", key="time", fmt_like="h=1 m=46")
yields h=3 m=43
